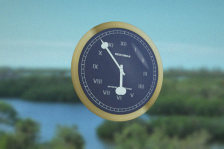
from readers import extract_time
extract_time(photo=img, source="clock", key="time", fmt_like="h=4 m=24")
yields h=5 m=53
